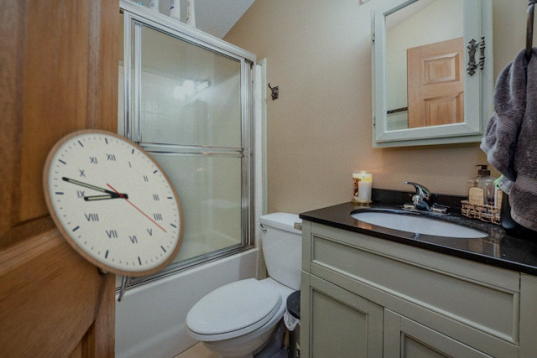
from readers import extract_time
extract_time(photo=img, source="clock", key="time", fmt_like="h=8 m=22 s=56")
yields h=8 m=47 s=22
